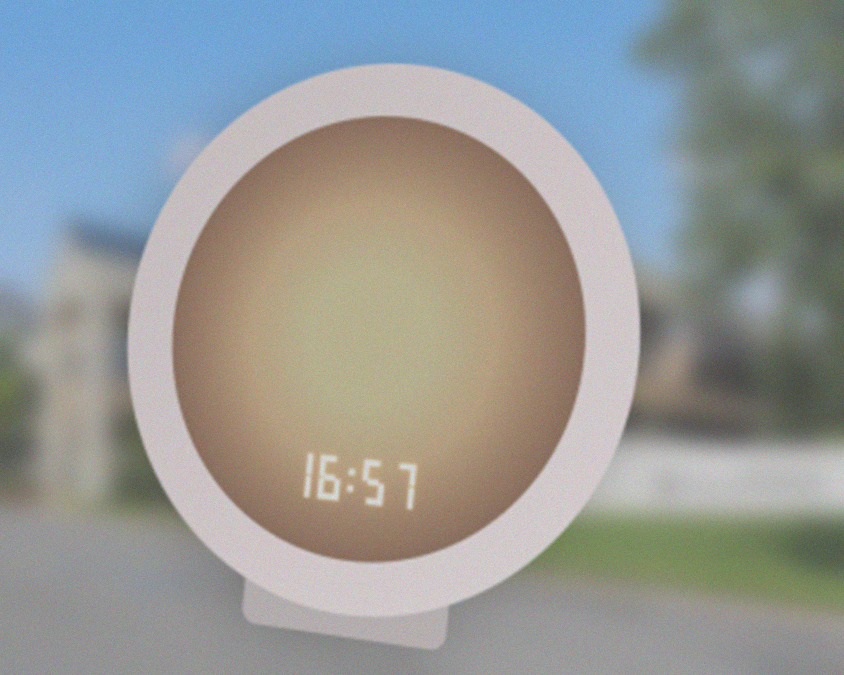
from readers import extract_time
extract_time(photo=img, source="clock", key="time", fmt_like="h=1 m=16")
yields h=16 m=57
